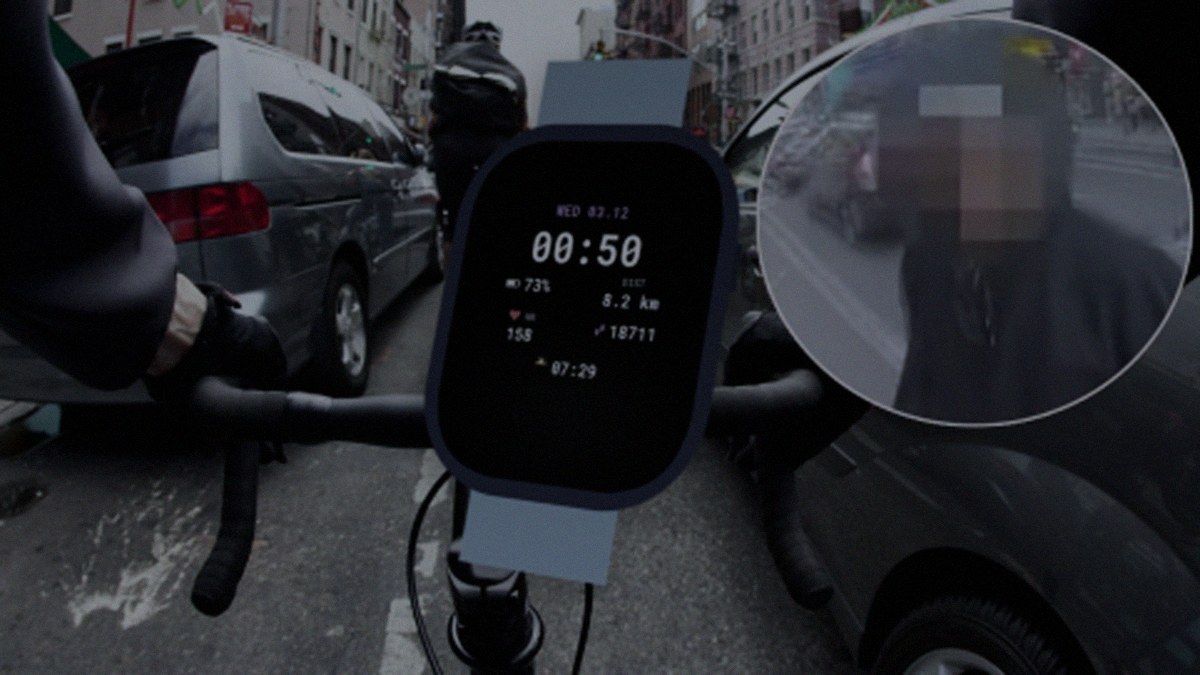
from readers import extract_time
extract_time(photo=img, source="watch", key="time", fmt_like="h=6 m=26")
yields h=0 m=50
